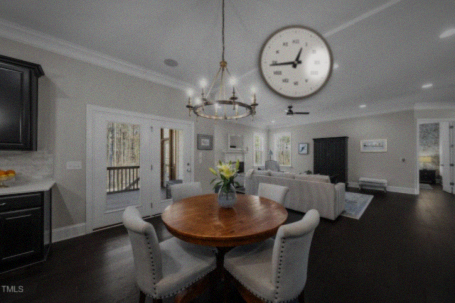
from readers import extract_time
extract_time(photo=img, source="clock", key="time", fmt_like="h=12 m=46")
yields h=12 m=44
